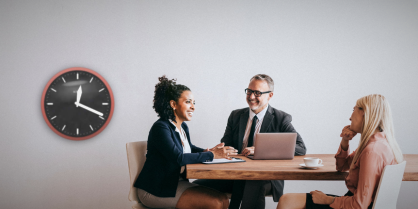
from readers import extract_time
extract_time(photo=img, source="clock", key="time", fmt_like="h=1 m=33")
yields h=12 m=19
